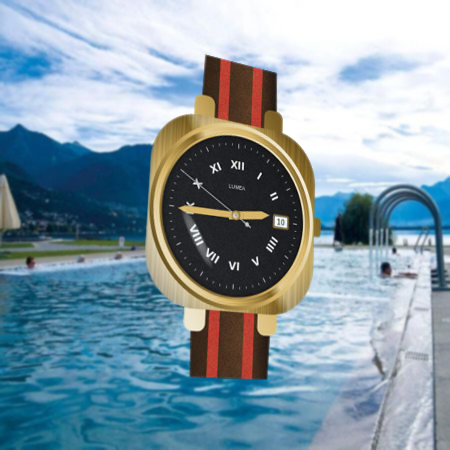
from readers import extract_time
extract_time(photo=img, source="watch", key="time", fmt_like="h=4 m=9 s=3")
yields h=2 m=44 s=50
